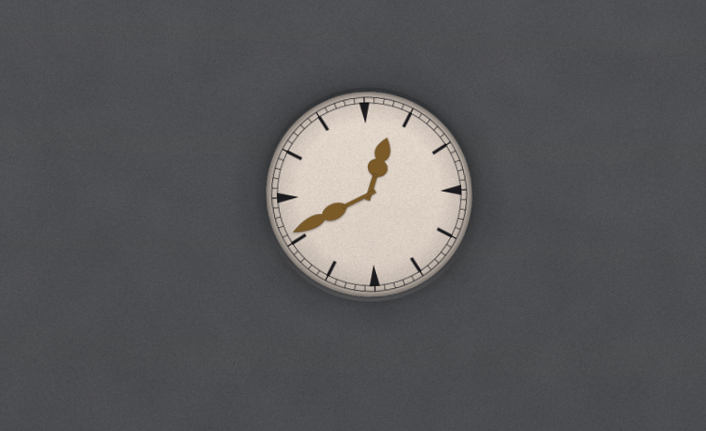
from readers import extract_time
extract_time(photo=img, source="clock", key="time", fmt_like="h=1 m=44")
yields h=12 m=41
